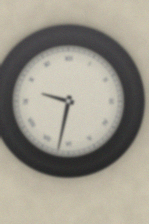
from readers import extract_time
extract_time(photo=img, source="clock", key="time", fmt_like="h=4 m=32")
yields h=9 m=32
